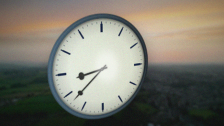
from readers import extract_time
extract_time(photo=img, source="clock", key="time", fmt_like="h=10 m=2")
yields h=8 m=38
